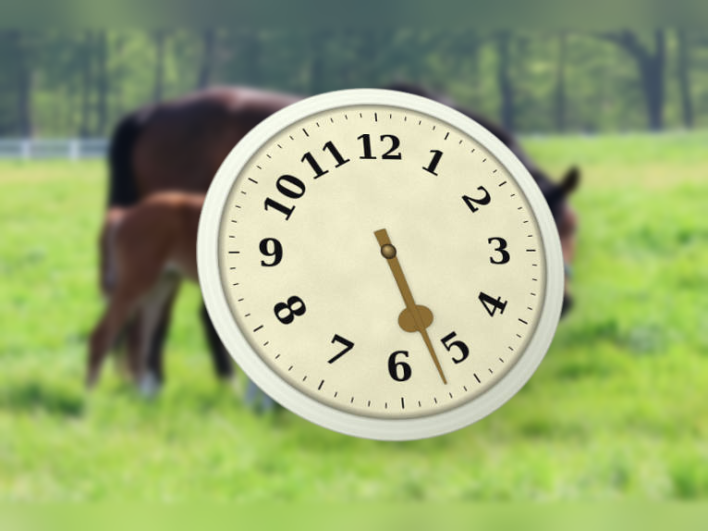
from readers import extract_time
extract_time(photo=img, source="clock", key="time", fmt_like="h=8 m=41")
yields h=5 m=27
